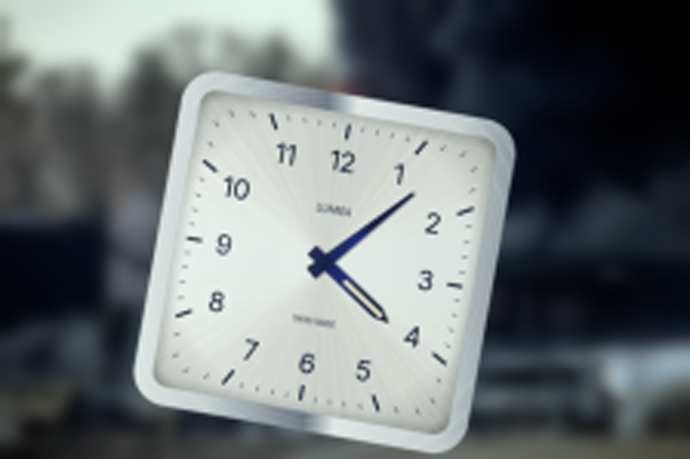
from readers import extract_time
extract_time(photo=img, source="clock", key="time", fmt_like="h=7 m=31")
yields h=4 m=7
